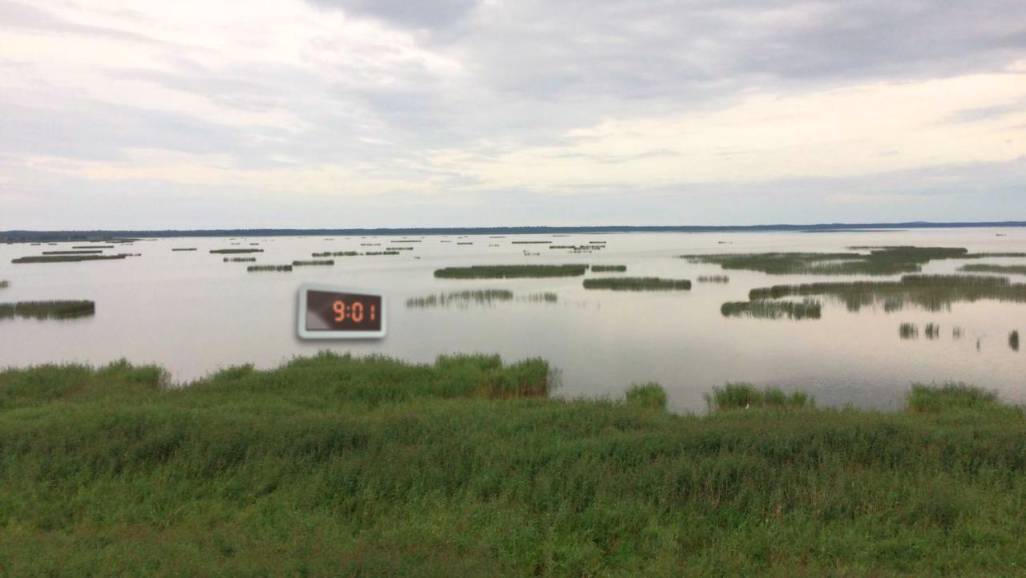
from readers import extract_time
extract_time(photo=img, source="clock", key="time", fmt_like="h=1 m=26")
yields h=9 m=1
